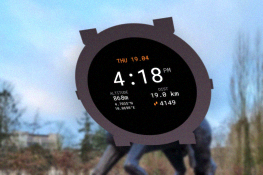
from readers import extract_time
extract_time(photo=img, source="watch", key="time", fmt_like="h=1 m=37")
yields h=4 m=18
